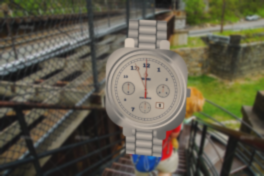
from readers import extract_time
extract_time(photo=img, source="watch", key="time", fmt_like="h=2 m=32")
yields h=11 m=56
